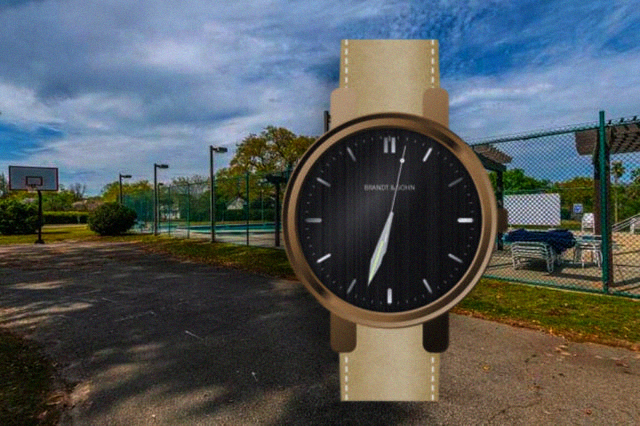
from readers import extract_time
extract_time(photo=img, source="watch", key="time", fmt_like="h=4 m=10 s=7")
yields h=6 m=33 s=2
